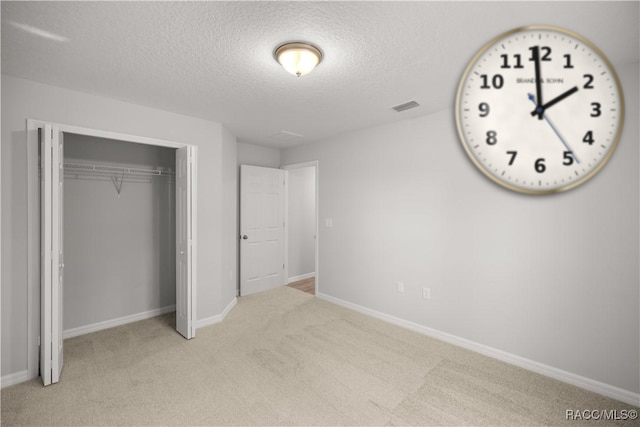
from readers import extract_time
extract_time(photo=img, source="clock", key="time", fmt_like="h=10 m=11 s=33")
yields h=1 m=59 s=24
